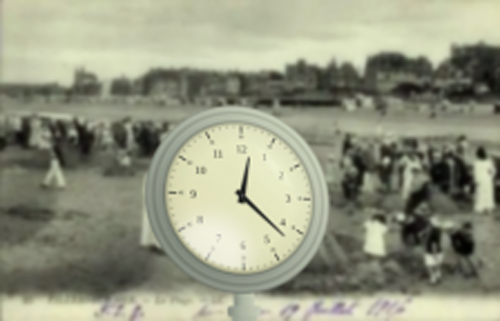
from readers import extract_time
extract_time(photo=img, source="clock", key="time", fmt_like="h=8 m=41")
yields h=12 m=22
